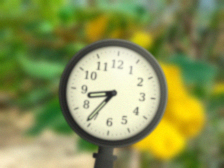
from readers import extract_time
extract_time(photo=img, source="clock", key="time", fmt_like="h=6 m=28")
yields h=8 m=36
